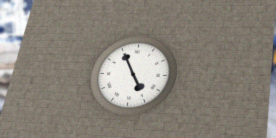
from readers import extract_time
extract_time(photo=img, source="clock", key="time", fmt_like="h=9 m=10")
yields h=4 m=55
